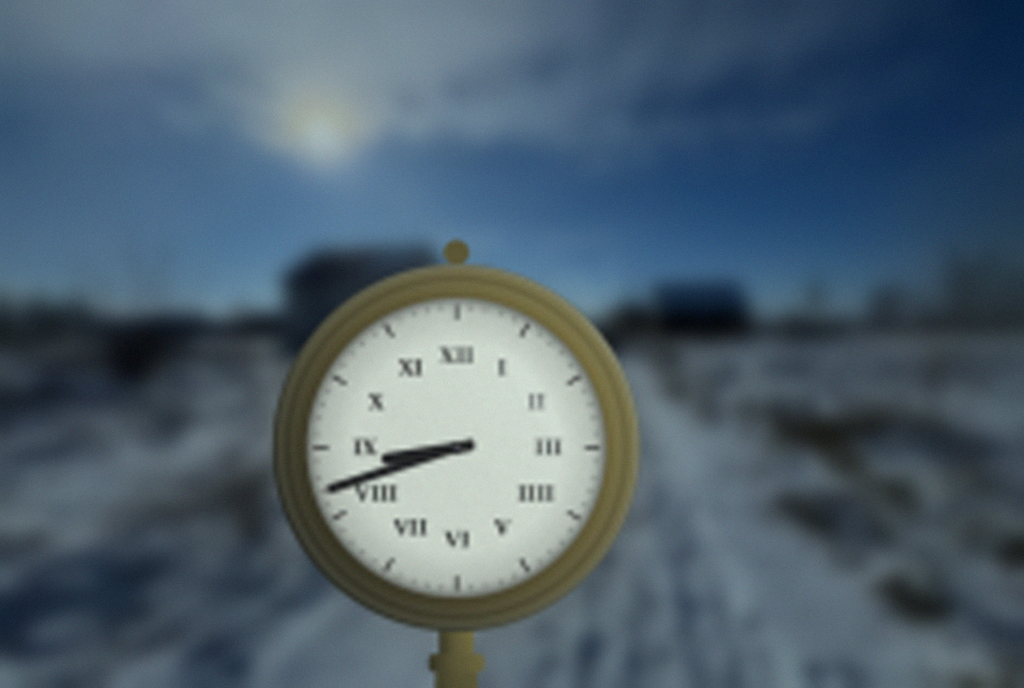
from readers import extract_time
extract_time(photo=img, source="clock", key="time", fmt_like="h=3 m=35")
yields h=8 m=42
